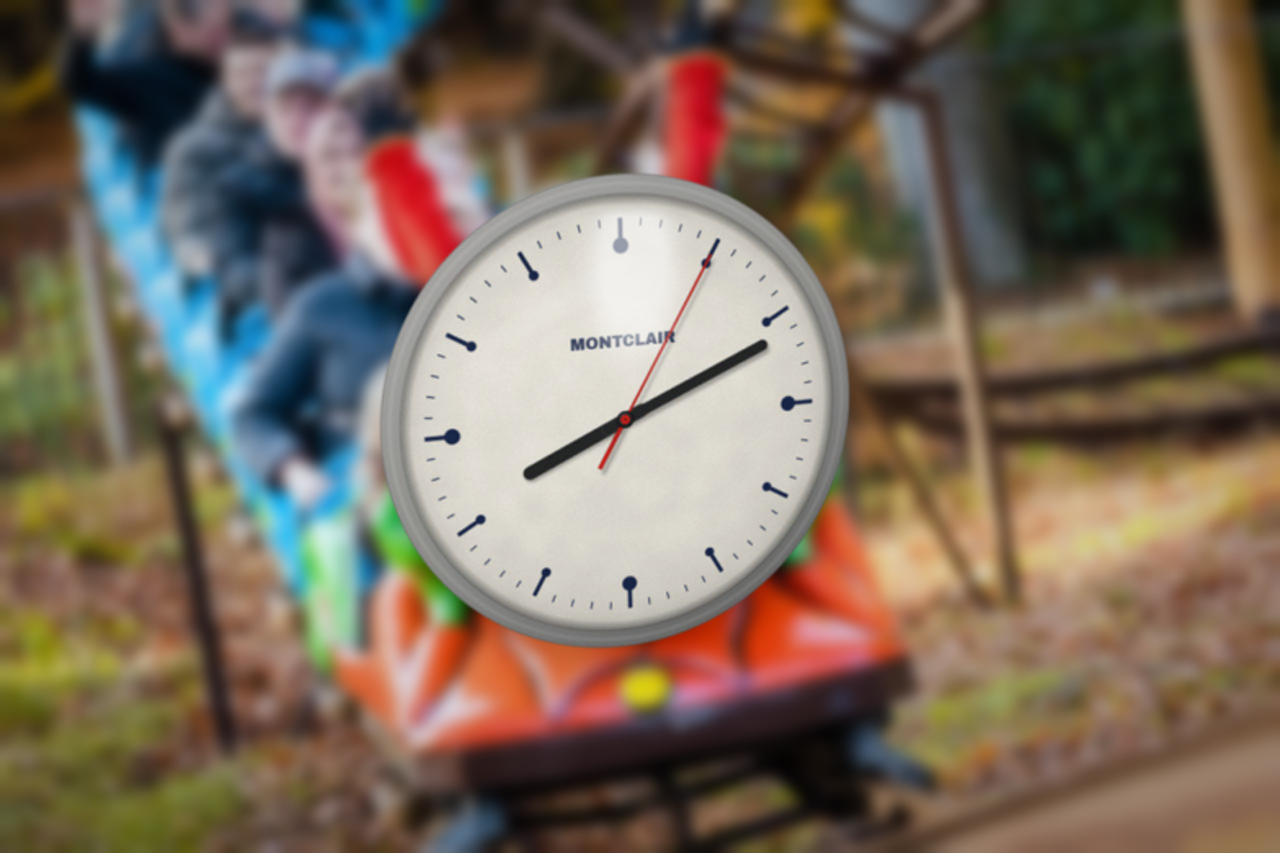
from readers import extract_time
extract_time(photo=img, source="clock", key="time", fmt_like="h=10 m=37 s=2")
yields h=8 m=11 s=5
